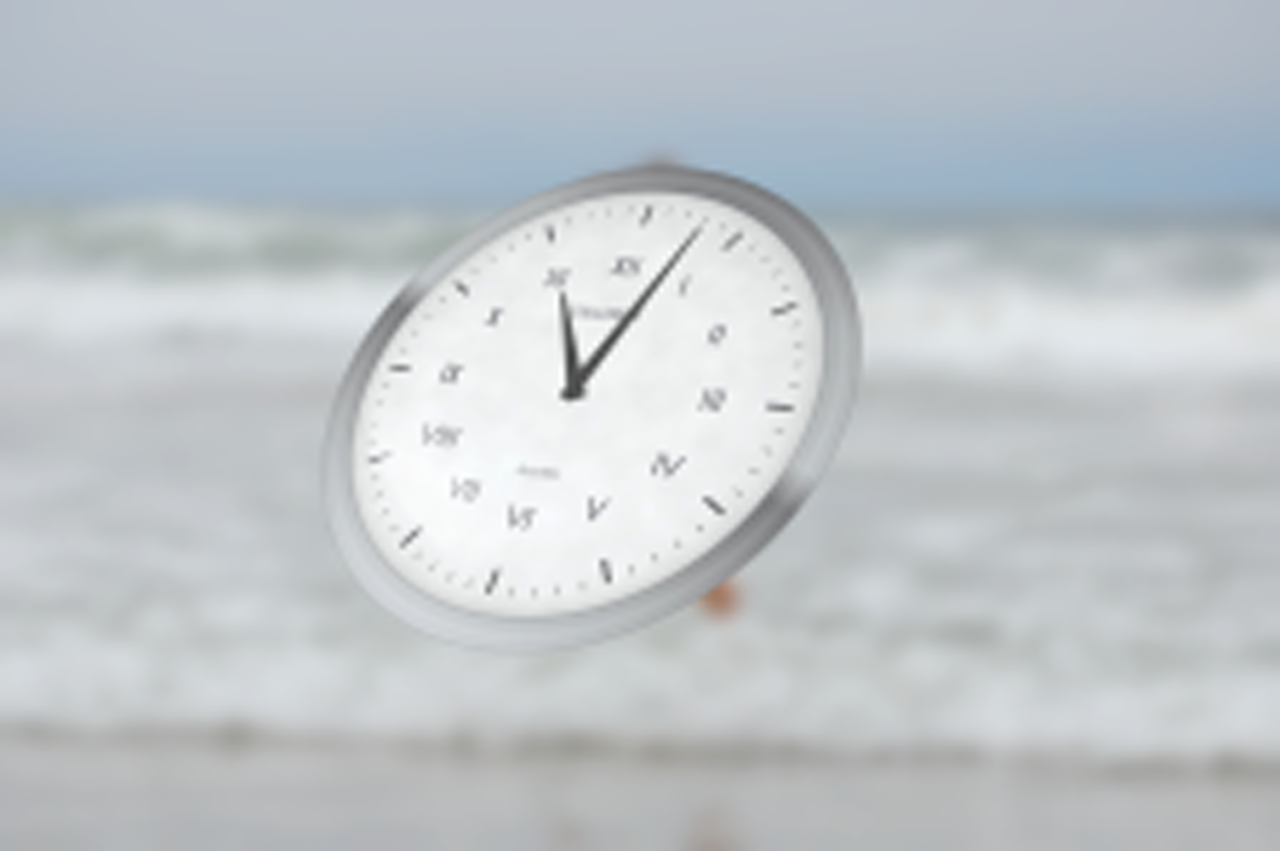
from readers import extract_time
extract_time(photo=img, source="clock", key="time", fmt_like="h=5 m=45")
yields h=11 m=3
